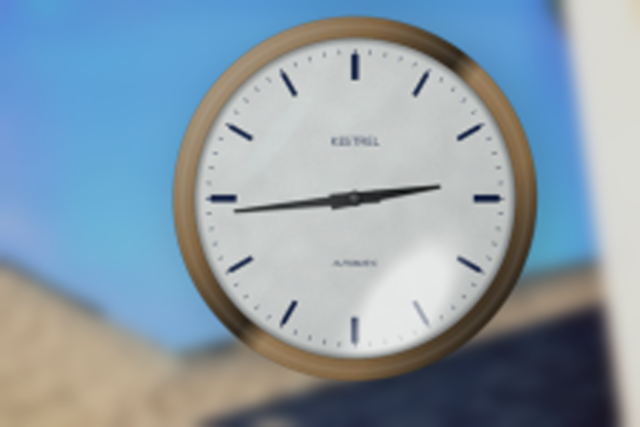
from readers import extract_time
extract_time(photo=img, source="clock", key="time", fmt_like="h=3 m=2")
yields h=2 m=44
